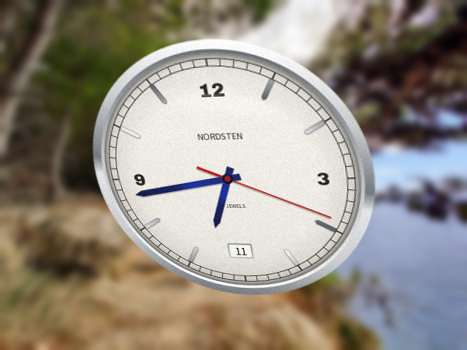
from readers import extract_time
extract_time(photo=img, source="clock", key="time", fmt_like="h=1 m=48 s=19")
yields h=6 m=43 s=19
